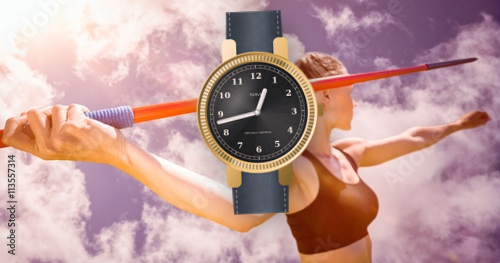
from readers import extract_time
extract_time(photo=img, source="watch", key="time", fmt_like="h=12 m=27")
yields h=12 m=43
